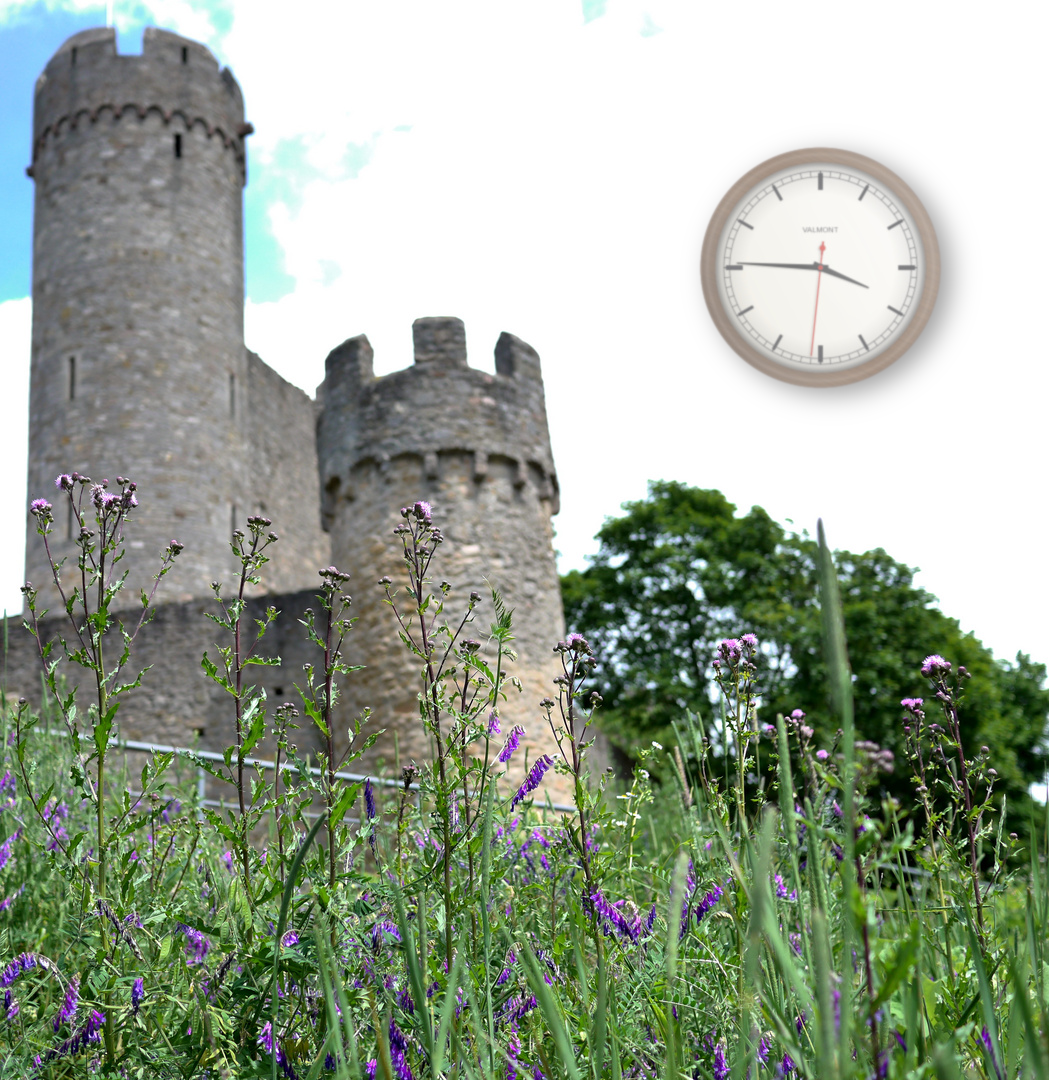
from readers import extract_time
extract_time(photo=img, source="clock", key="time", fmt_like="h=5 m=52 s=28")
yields h=3 m=45 s=31
